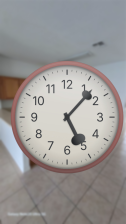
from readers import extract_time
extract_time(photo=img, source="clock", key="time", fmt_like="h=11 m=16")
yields h=5 m=7
